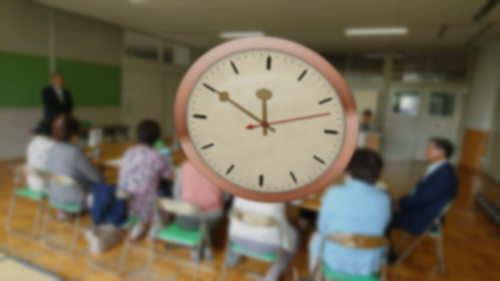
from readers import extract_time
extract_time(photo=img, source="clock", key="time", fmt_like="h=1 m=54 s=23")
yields h=11 m=50 s=12
